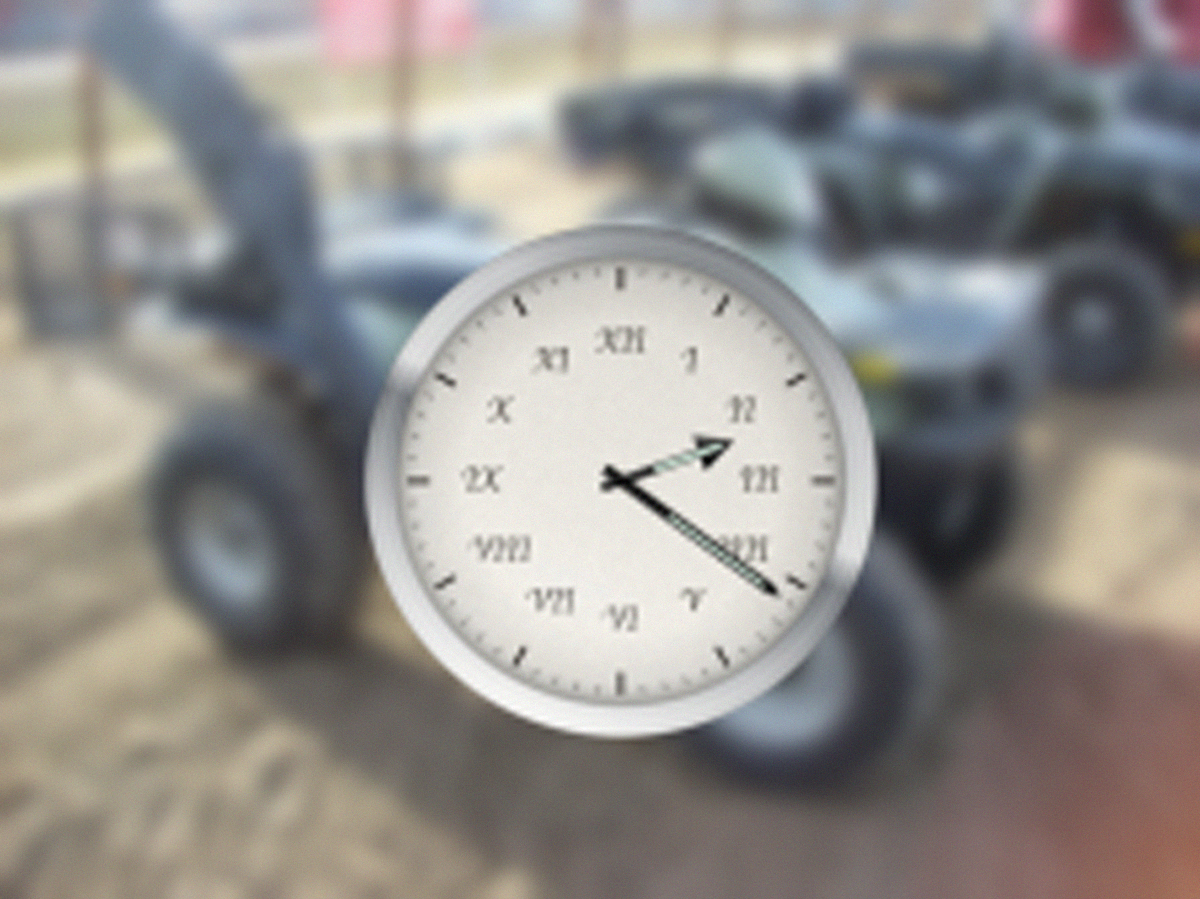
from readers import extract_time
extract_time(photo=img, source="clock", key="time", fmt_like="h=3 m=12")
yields h=2 m=21
